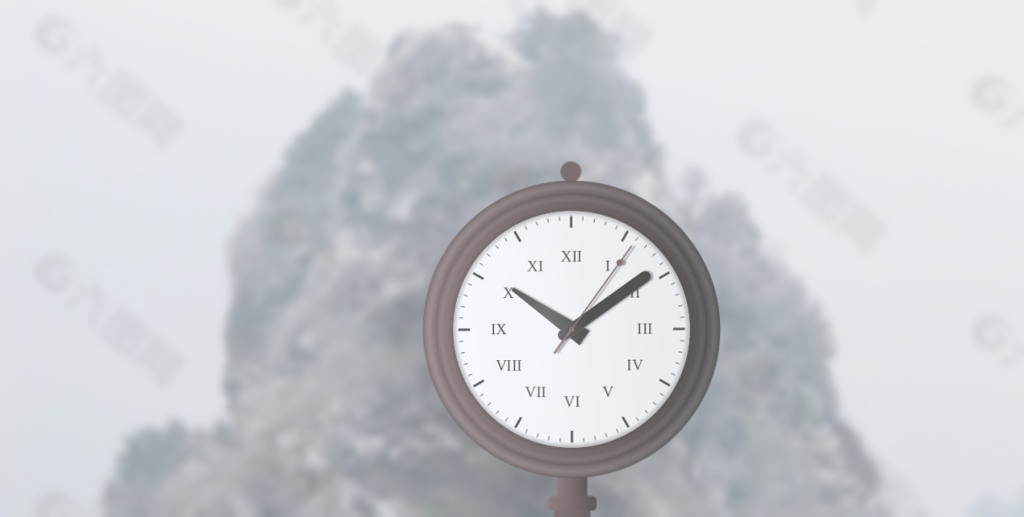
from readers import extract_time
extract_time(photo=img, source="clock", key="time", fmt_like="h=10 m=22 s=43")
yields h=10 m=9 s=6
